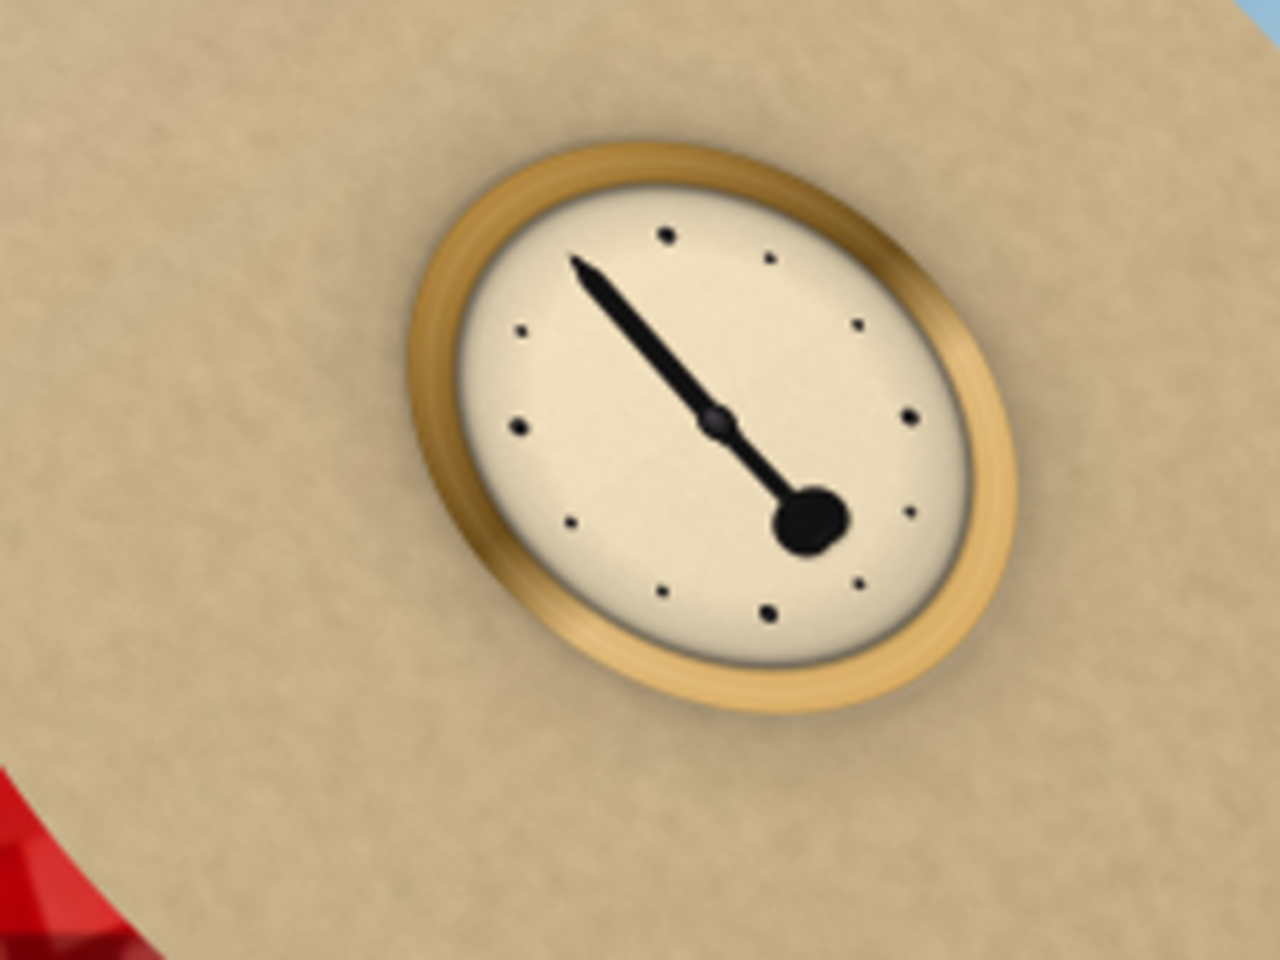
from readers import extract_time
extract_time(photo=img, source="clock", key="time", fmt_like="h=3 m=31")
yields h=4 m=55
